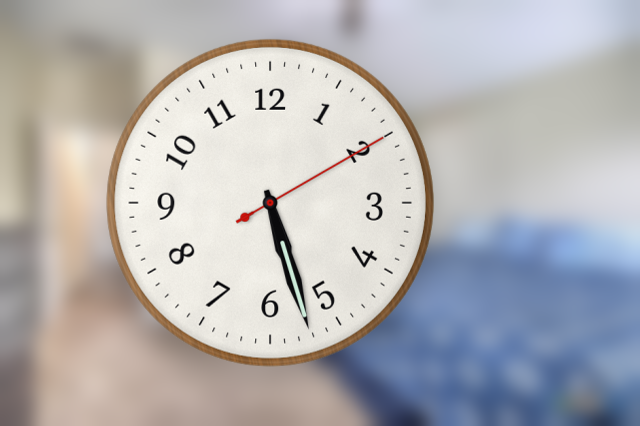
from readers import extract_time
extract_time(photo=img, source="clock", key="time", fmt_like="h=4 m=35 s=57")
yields h=5 m=27 s=10
